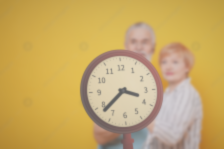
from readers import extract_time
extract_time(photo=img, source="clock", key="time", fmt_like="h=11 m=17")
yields h=3 m=38
